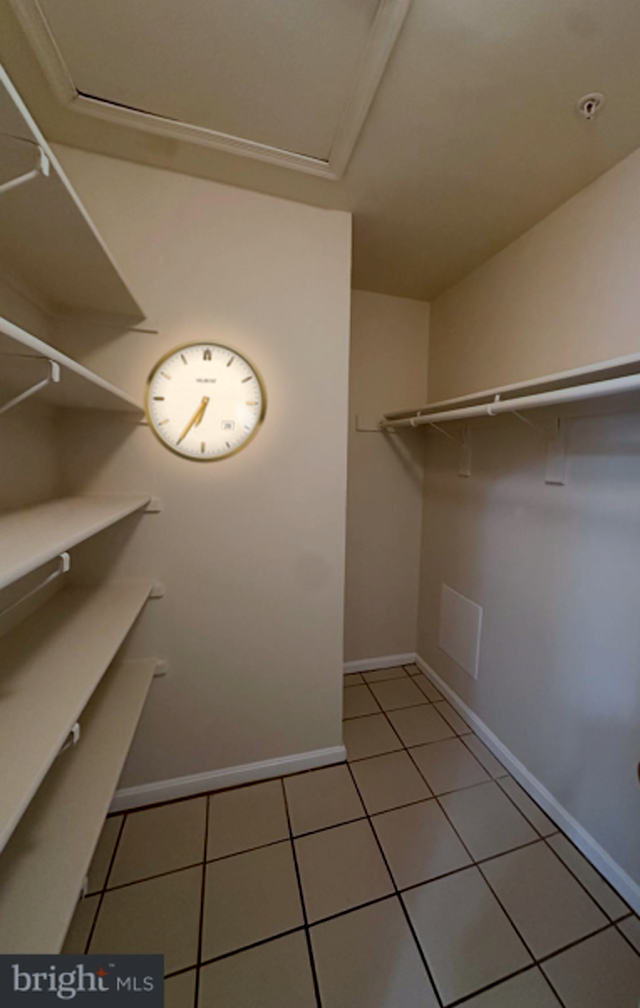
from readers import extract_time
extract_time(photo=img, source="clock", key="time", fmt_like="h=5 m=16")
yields h=6 m=35
